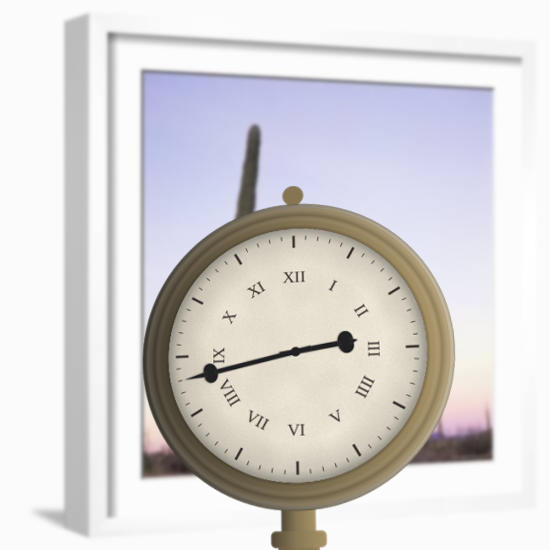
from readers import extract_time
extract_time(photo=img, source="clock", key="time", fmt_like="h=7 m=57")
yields h=2 m=43
